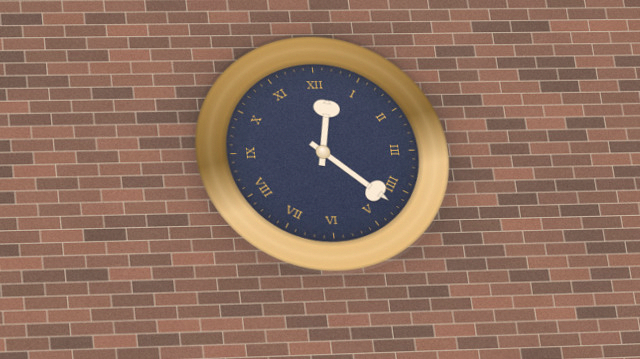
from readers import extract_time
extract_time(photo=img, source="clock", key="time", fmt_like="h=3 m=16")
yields h=12 m=22
